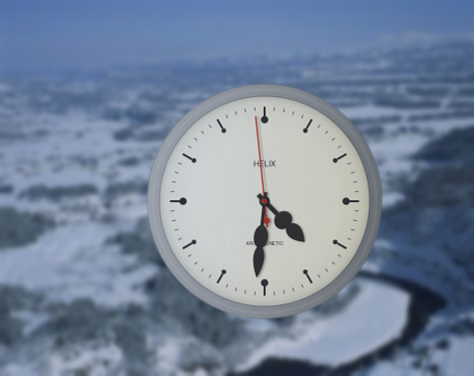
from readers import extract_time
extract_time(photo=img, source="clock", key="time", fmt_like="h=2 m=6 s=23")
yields h=4 m=30 s=59
